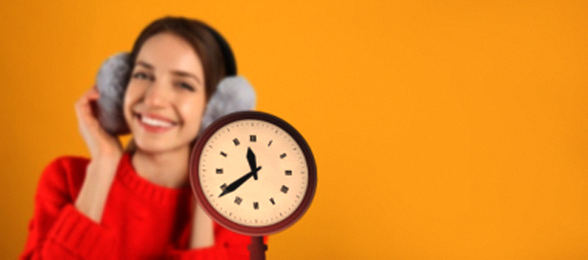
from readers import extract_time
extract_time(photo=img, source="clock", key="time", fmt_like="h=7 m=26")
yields h=11 m=39
